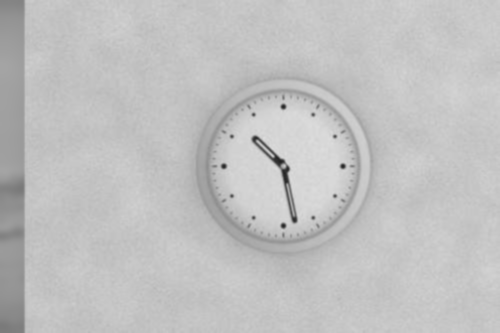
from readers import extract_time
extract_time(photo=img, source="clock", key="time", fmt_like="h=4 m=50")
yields h=10 m=28
